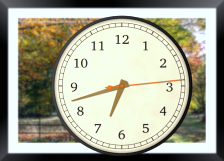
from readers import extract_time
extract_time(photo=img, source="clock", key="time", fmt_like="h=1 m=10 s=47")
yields h=6 m=42 s=14
